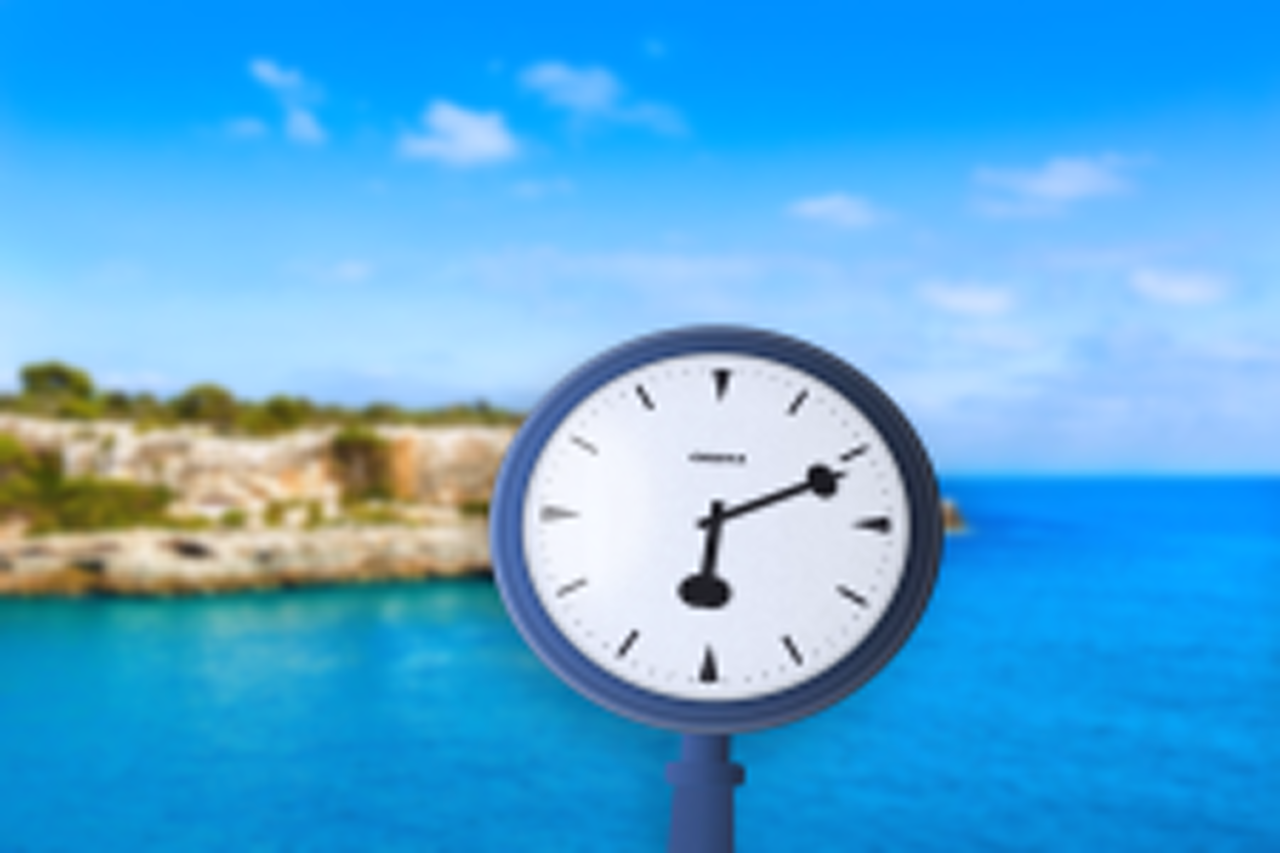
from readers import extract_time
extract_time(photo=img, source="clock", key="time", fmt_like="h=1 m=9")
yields h=6 m=11
